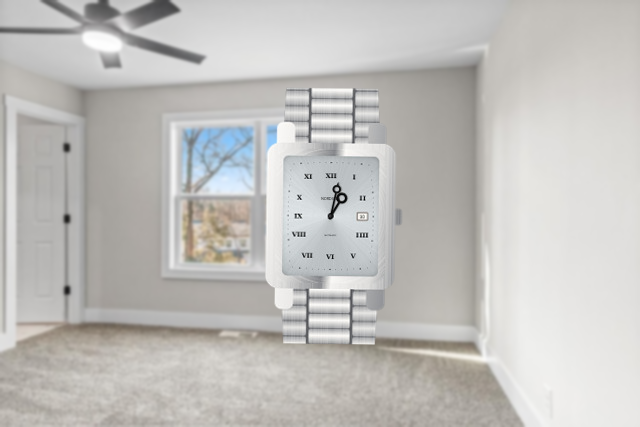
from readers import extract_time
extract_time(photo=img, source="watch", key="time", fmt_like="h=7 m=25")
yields h=1 m=2
